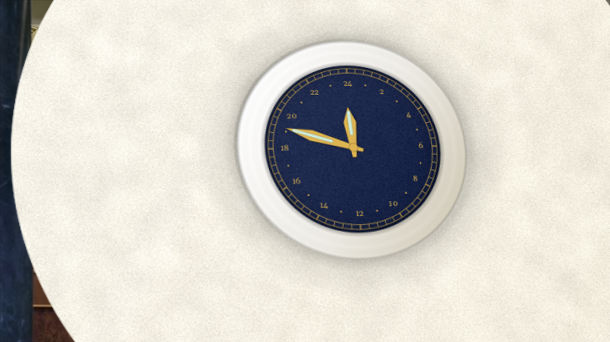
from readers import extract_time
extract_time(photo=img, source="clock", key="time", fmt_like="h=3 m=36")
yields h=23 m=48
